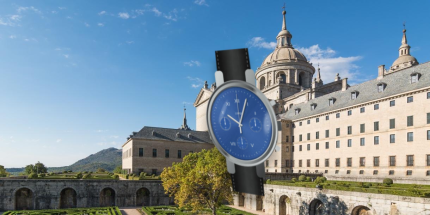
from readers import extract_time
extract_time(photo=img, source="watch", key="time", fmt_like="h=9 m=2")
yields h=10 m=4
